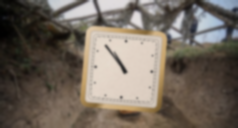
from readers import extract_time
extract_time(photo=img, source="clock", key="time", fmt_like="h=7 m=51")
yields h=10 m=53
